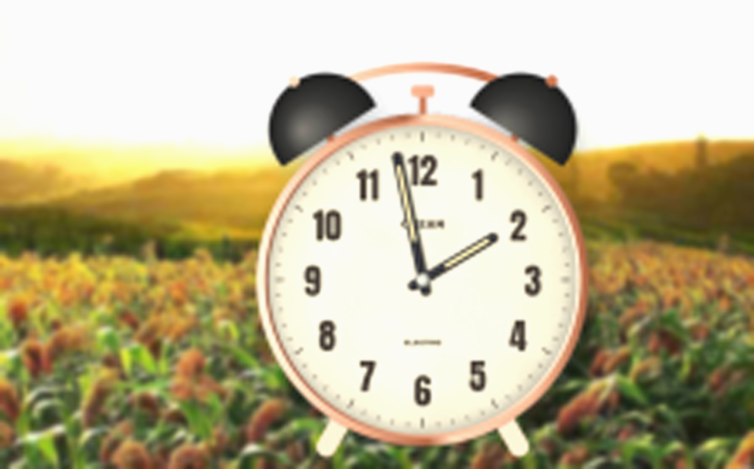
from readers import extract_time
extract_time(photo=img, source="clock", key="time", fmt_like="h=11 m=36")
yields h=1 m=58
